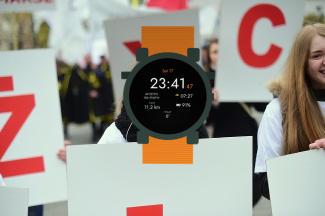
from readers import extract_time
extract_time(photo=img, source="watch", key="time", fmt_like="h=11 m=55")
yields h=23 m=41
